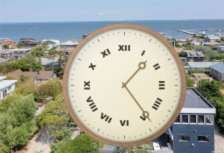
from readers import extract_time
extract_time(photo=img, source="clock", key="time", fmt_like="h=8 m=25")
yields h=1 m=24
